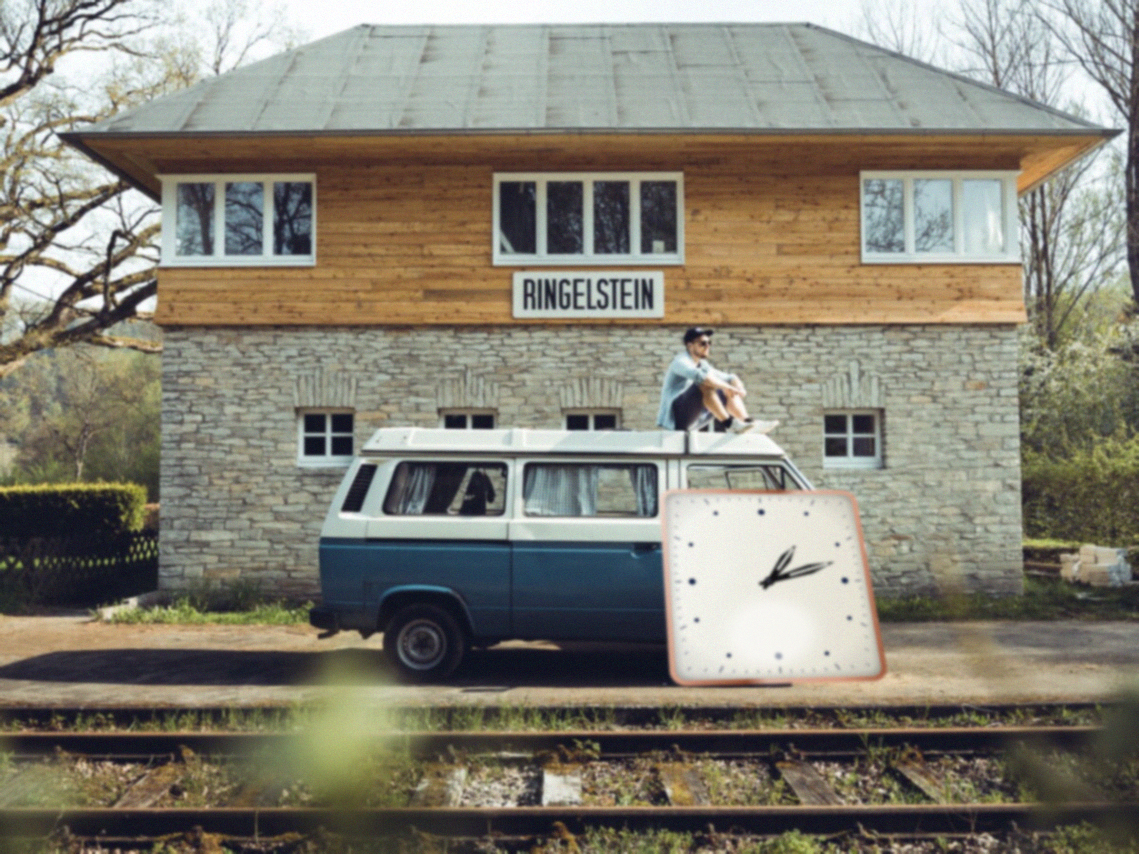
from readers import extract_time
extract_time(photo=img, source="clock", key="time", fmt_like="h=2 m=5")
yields h=1 m=12
